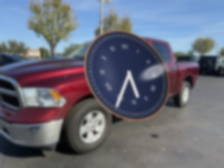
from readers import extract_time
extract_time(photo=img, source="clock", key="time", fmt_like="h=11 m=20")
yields h=5 m=35
